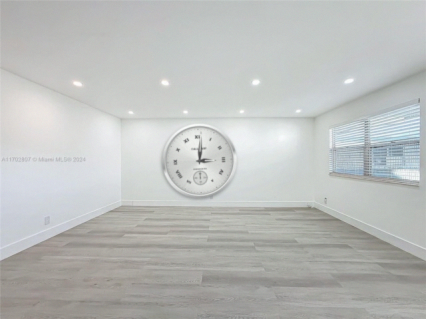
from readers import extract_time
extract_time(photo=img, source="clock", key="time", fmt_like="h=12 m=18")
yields h=3 m=1
